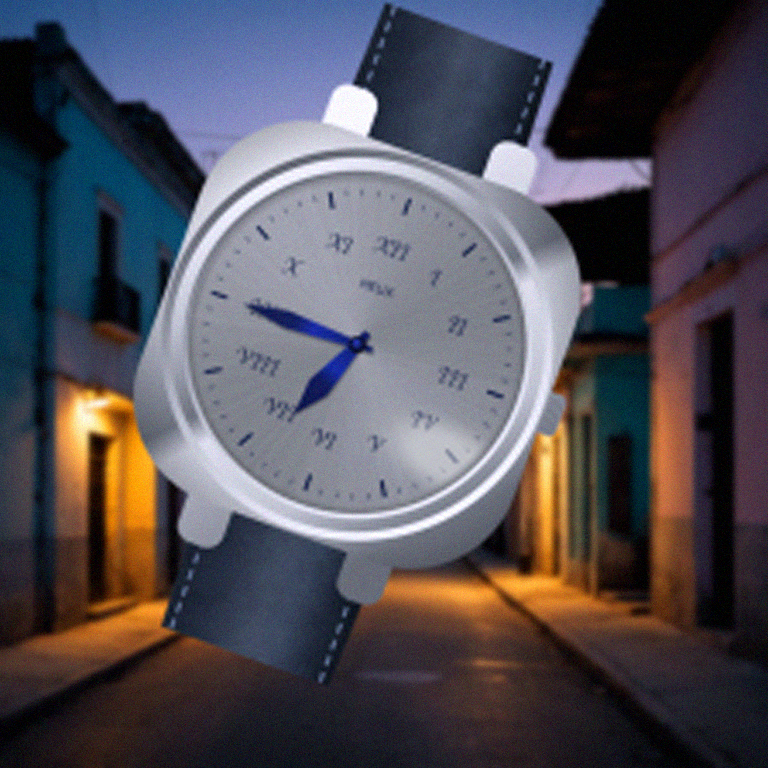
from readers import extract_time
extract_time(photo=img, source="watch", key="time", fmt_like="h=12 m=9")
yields h=6 m=45
